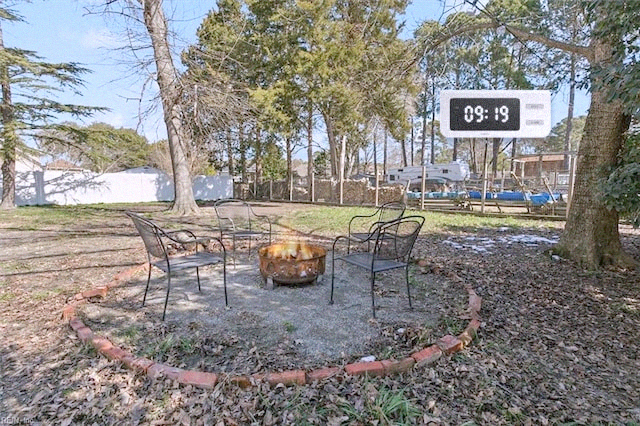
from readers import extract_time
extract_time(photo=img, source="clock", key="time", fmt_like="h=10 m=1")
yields h=9 m=19
